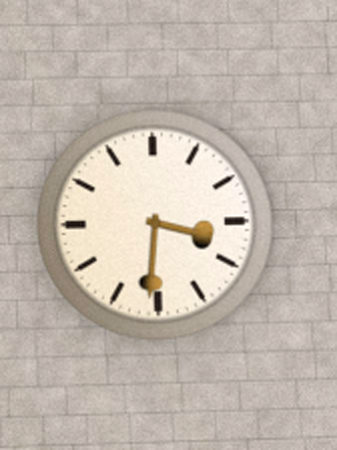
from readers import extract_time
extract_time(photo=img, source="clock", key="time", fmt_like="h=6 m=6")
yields h=3 m=31
